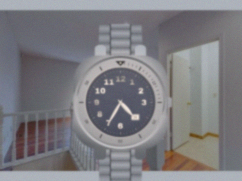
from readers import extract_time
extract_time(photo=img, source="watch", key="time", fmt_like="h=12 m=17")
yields h=4 m=35
